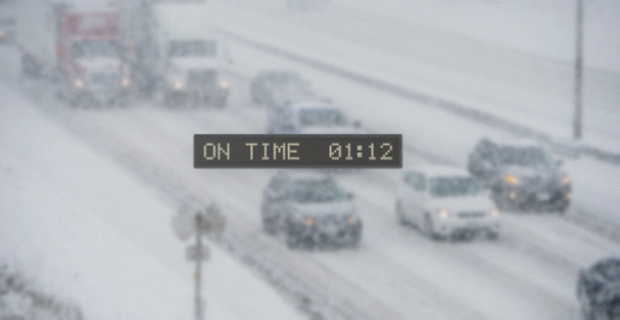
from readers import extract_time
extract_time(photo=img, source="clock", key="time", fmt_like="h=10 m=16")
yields h=1 m=12
